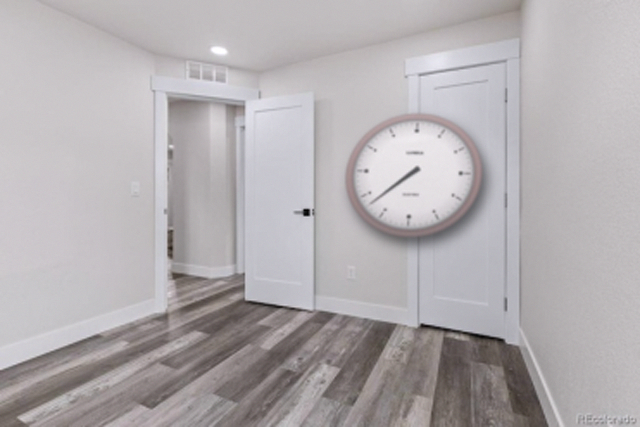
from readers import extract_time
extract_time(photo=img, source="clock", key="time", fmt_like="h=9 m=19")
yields h=7 m=38
